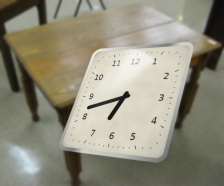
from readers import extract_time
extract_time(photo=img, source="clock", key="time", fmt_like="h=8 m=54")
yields h=6 m=42
